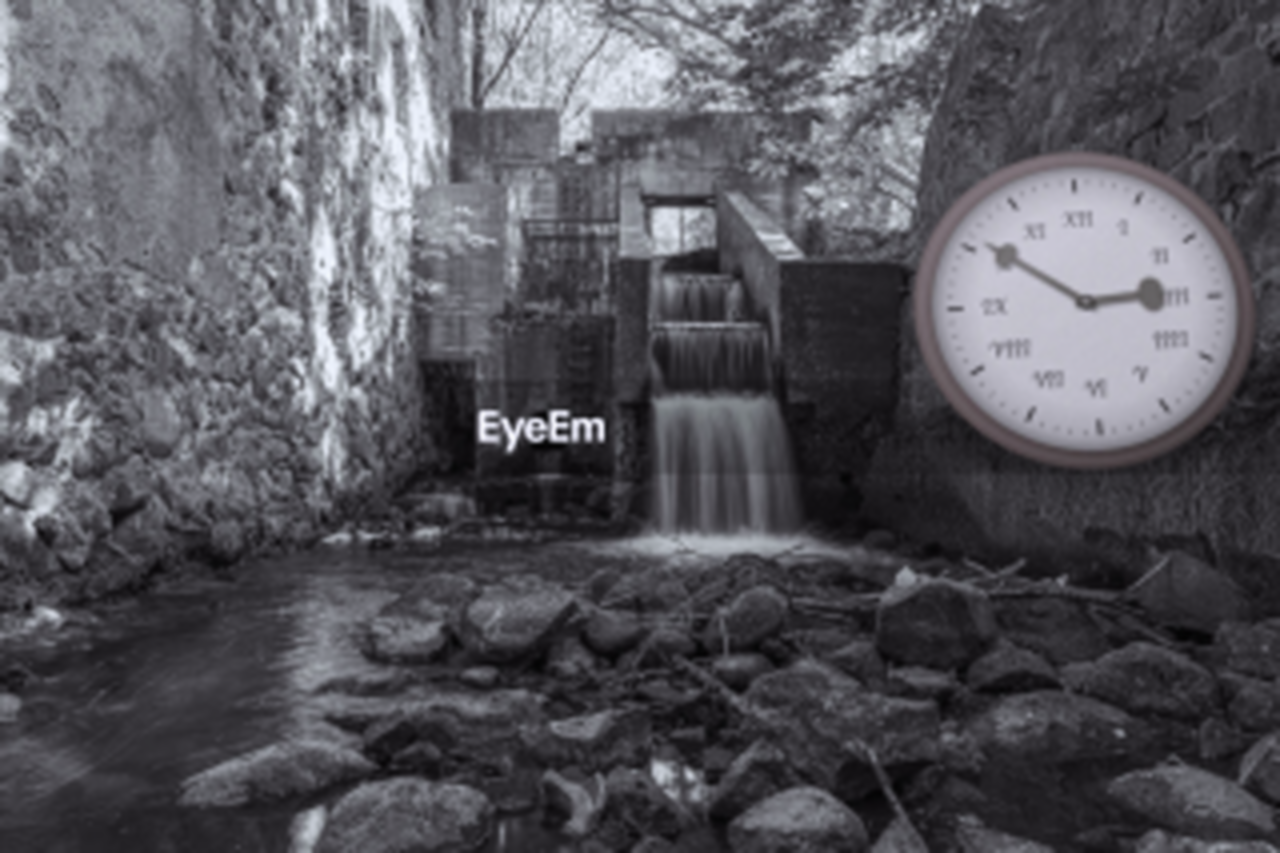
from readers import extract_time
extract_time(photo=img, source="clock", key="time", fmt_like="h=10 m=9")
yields h=2 m=51
